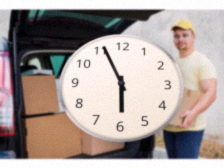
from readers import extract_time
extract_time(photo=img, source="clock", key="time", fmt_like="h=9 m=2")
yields h=5 m=56
